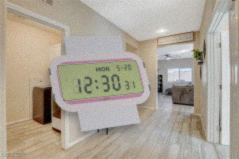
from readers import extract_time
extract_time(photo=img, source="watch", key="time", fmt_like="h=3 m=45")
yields h=12 m=30
